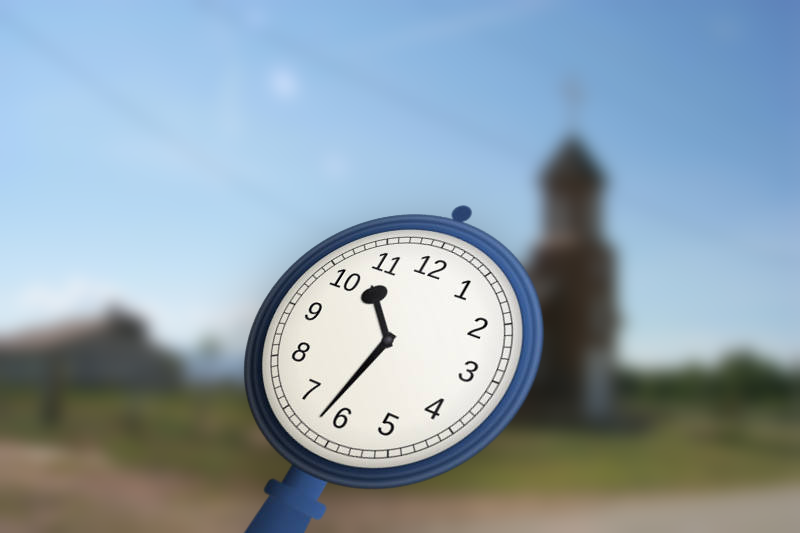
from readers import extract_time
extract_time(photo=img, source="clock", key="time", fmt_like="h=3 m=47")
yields h=10 m=32
